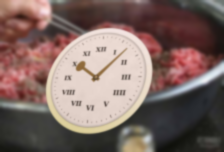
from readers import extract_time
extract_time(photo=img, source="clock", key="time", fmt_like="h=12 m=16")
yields h=10 m=7
